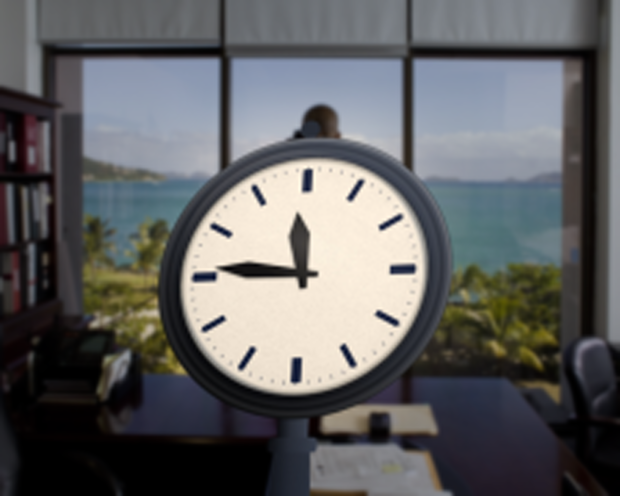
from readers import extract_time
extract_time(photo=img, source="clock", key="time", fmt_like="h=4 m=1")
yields h=11 m=46
